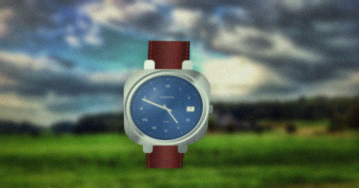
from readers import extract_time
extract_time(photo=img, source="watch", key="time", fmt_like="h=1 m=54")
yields h=4 m=49
